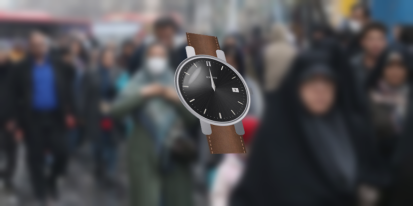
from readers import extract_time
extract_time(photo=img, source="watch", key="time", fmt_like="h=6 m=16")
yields h=12 m=0
